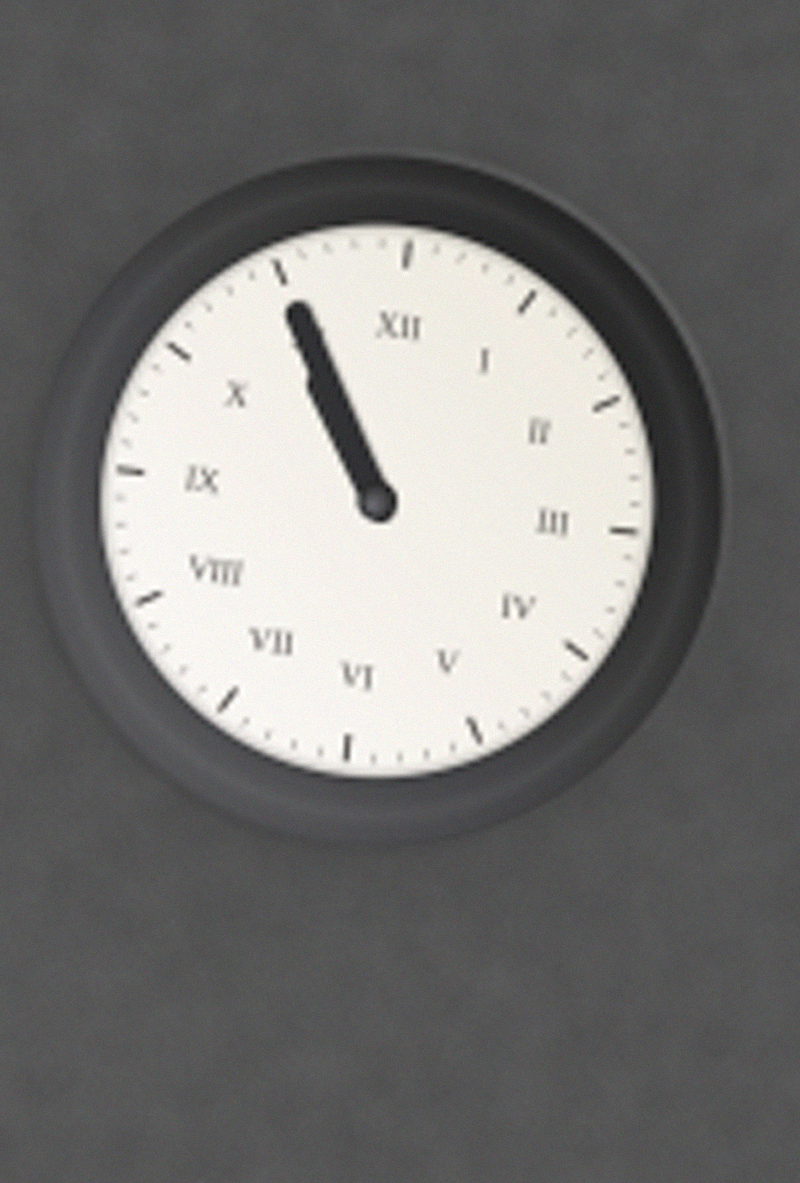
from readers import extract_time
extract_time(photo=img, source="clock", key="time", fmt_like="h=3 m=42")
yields h=10 m=55
